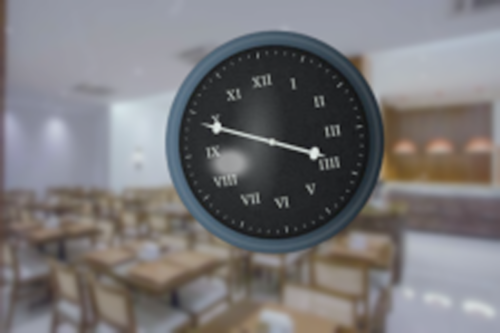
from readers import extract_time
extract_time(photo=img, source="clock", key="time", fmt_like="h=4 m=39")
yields h=3 m=49
